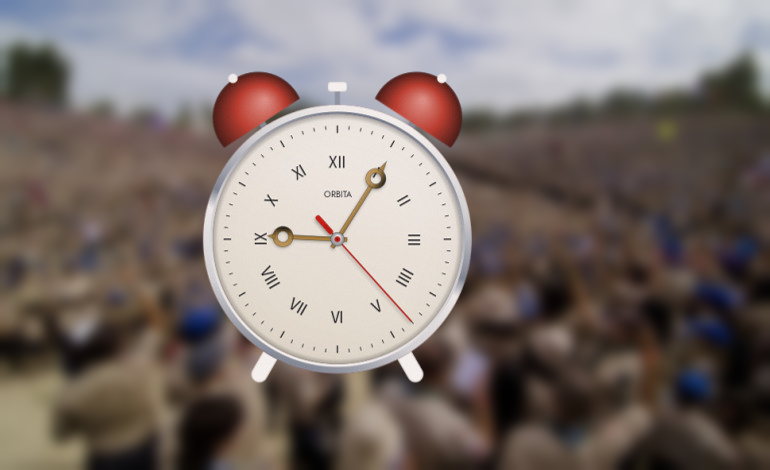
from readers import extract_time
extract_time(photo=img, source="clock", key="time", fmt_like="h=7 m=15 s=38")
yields h=9 m=5 s=23
